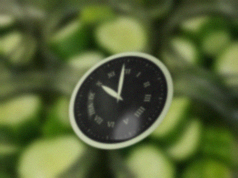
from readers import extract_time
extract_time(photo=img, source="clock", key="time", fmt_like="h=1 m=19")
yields h=9 m=59
